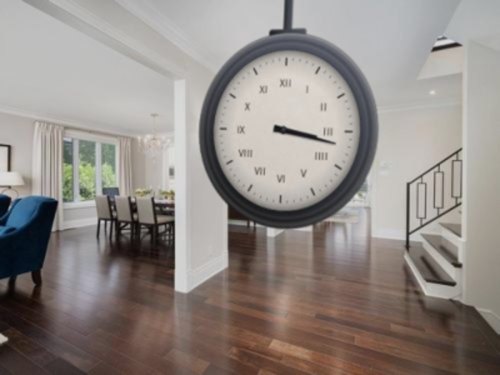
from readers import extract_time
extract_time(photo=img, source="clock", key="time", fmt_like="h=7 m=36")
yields h=3 m=17
